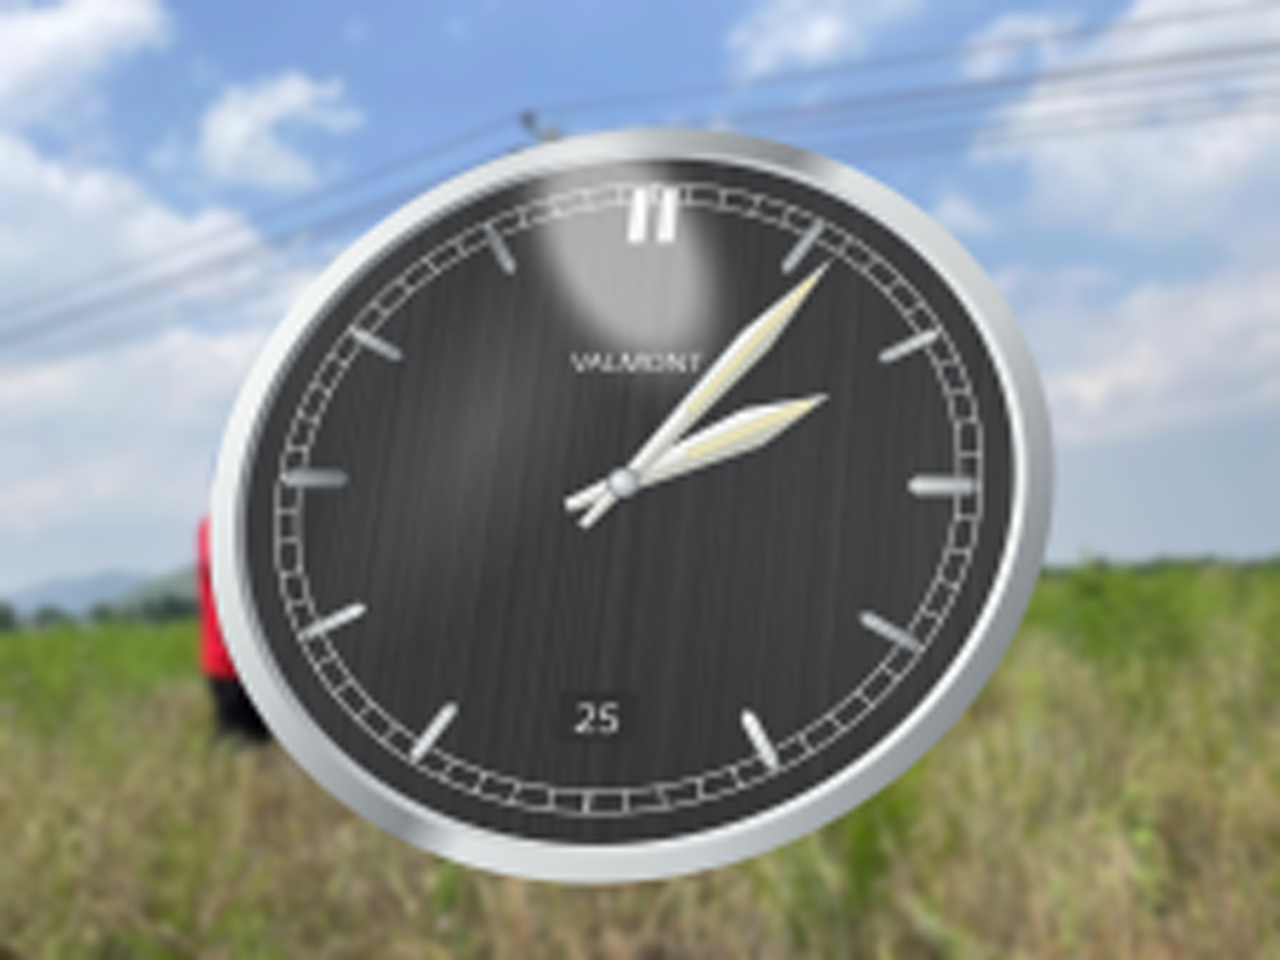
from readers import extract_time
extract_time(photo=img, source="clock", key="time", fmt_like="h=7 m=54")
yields h=2 m=6
